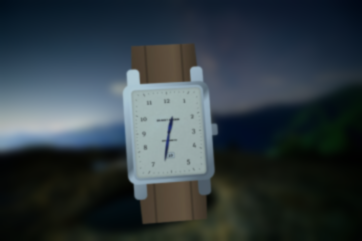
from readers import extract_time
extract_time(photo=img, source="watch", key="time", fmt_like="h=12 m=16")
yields h=12 m=32
